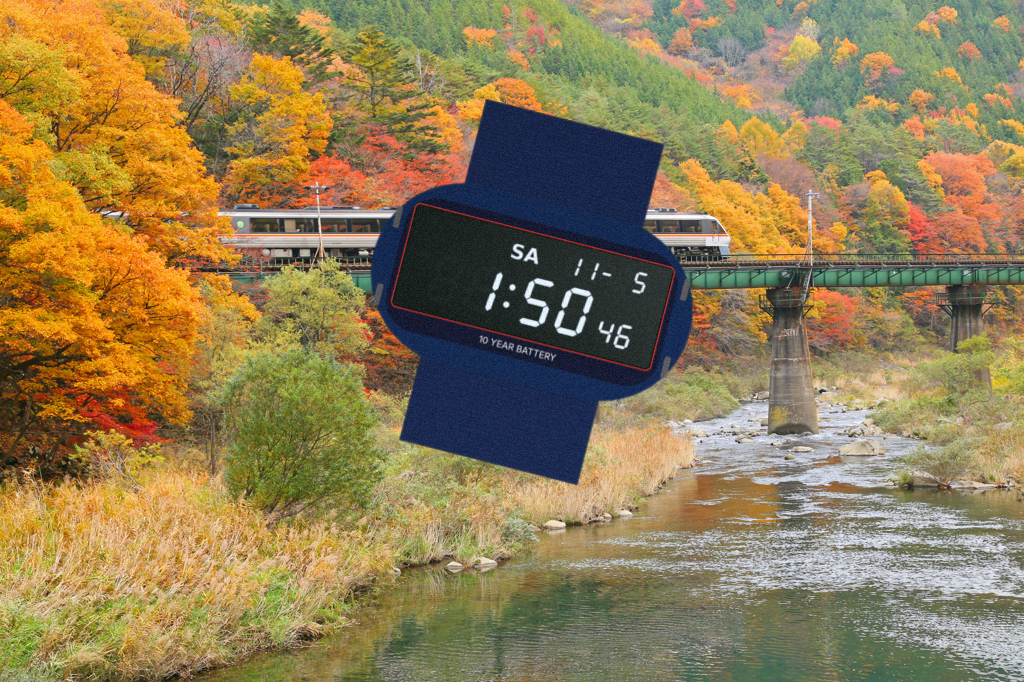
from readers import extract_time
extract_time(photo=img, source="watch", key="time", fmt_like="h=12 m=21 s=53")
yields h=1 m=50 s=46
